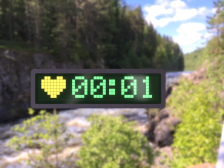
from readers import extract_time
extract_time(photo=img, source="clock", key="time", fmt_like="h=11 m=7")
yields h=0 m=1
